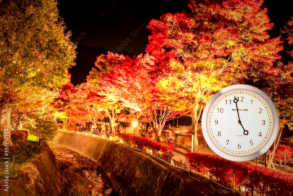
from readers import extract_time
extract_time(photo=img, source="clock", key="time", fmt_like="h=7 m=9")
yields h=4 m=58
